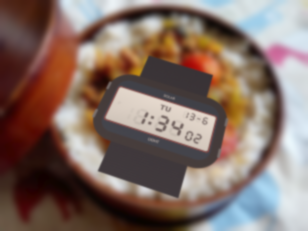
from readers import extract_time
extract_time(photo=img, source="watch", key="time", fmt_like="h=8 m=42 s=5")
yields h=1 m=34 s=2
